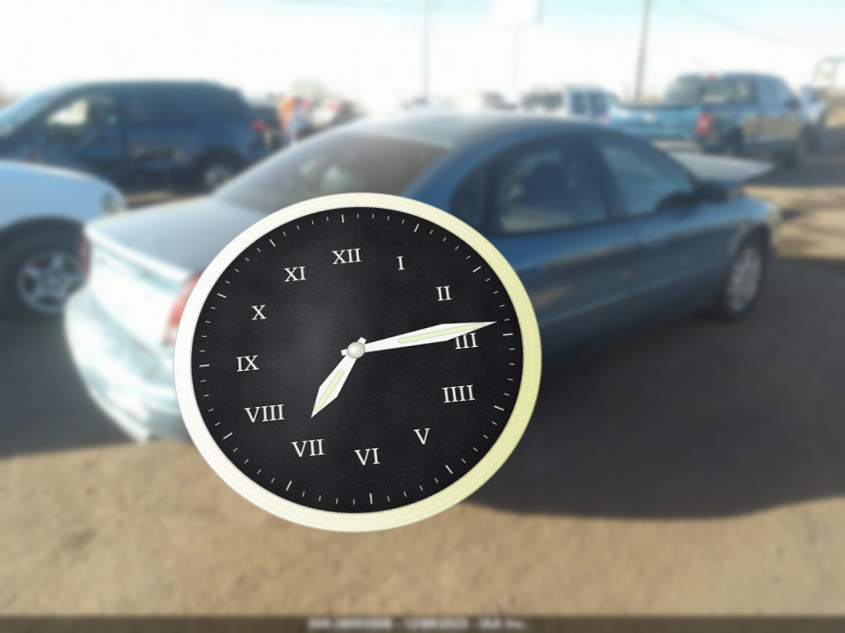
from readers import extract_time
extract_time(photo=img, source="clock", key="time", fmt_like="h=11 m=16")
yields h=7 m=14
